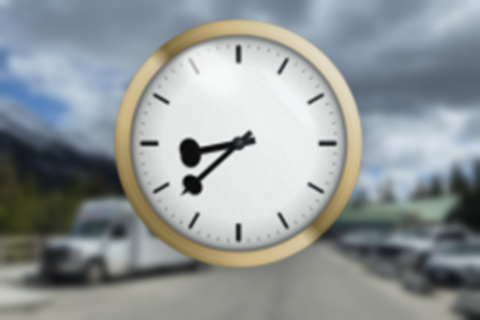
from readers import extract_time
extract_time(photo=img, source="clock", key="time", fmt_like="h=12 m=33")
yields h=8 m=38
